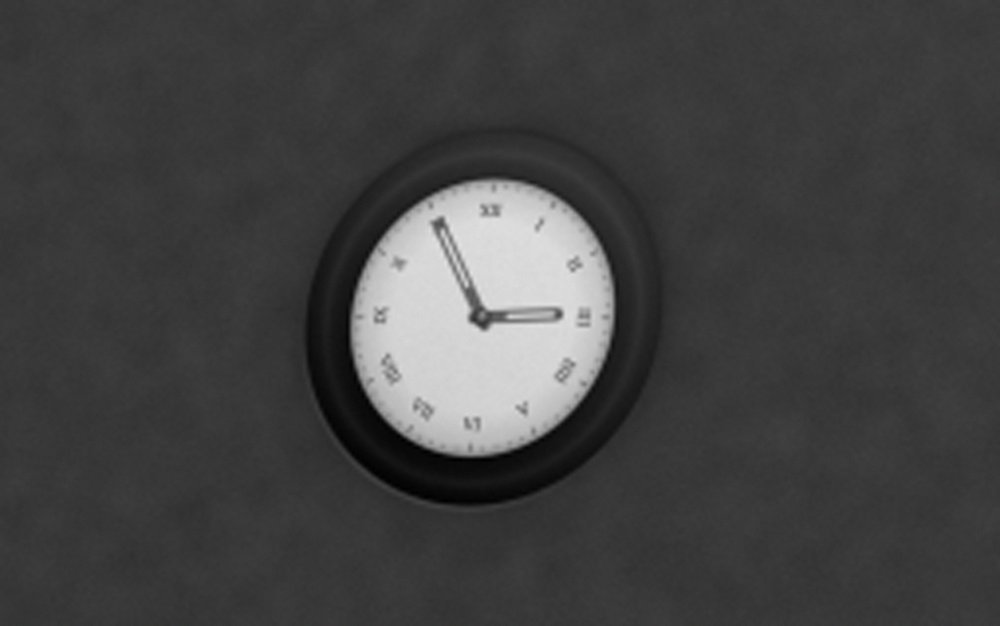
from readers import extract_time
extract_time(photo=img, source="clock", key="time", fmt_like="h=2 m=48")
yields h=2 m=55
